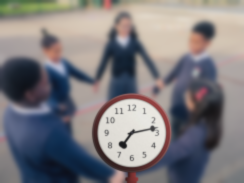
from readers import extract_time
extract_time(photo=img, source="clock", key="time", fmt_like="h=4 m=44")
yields h=7 m=13
